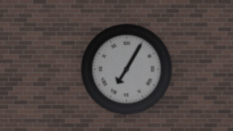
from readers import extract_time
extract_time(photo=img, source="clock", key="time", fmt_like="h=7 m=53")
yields h=7 m=5
